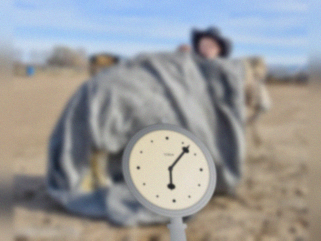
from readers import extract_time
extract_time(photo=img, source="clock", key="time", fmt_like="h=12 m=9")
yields h=6 m=7
